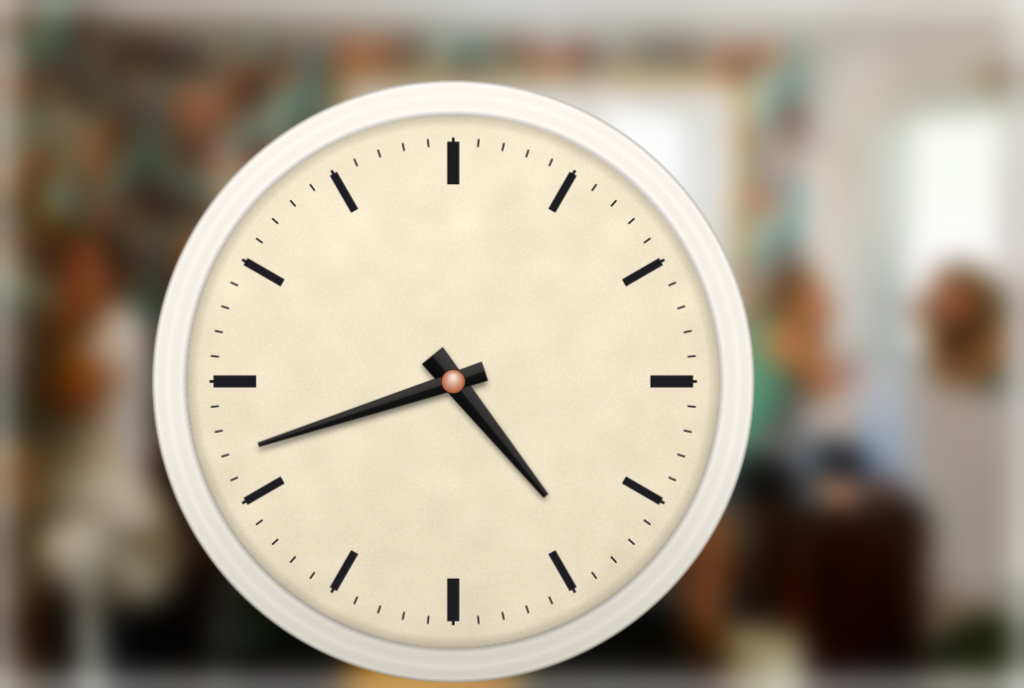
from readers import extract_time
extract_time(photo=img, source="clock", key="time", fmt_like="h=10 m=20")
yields h=4 m=42
